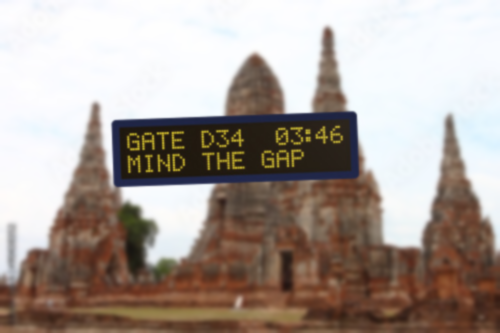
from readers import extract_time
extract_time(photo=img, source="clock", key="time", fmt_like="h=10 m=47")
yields h=3 m=46
